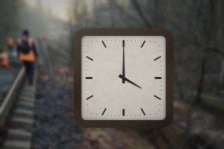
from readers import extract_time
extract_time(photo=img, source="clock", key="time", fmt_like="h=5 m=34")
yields h=4 m=0
